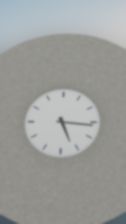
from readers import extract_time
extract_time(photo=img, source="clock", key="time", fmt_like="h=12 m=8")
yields h=5 m=16
